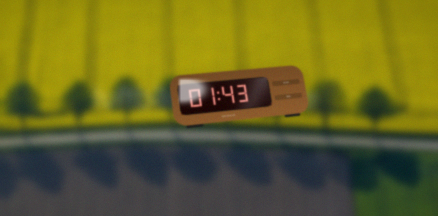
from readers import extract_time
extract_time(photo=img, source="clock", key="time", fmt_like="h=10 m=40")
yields h=1 m=43
